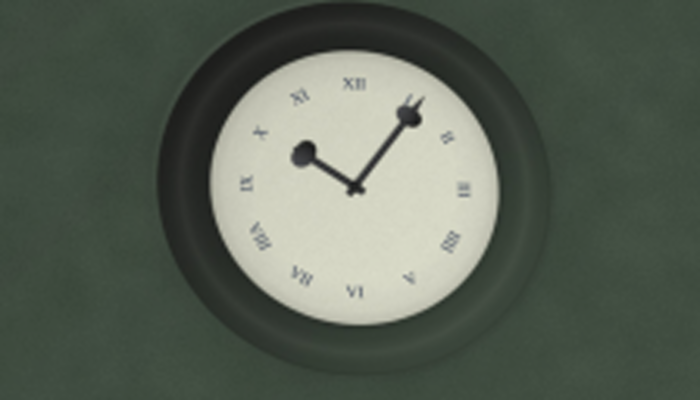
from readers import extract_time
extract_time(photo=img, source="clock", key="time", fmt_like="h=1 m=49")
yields h=10 m=6
